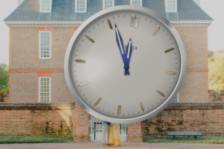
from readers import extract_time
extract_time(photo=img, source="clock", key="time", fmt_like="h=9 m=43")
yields h=11 m=56
